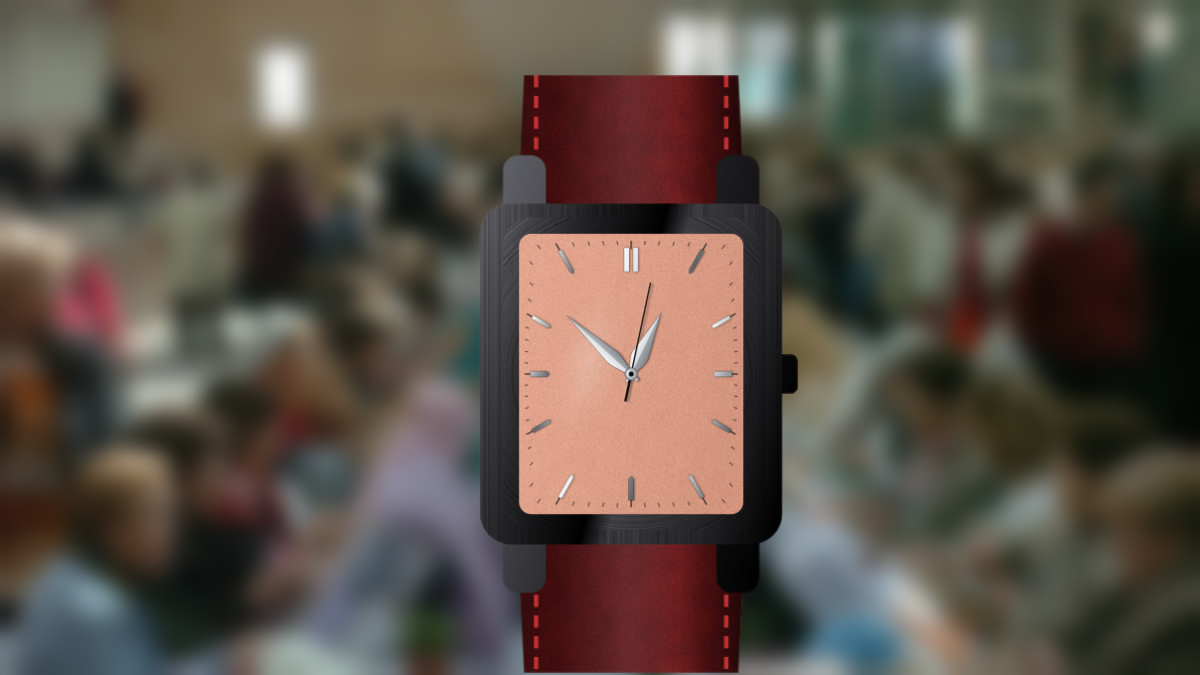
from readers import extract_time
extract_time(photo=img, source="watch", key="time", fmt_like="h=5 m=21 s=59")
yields h=12 m=52 s=2
